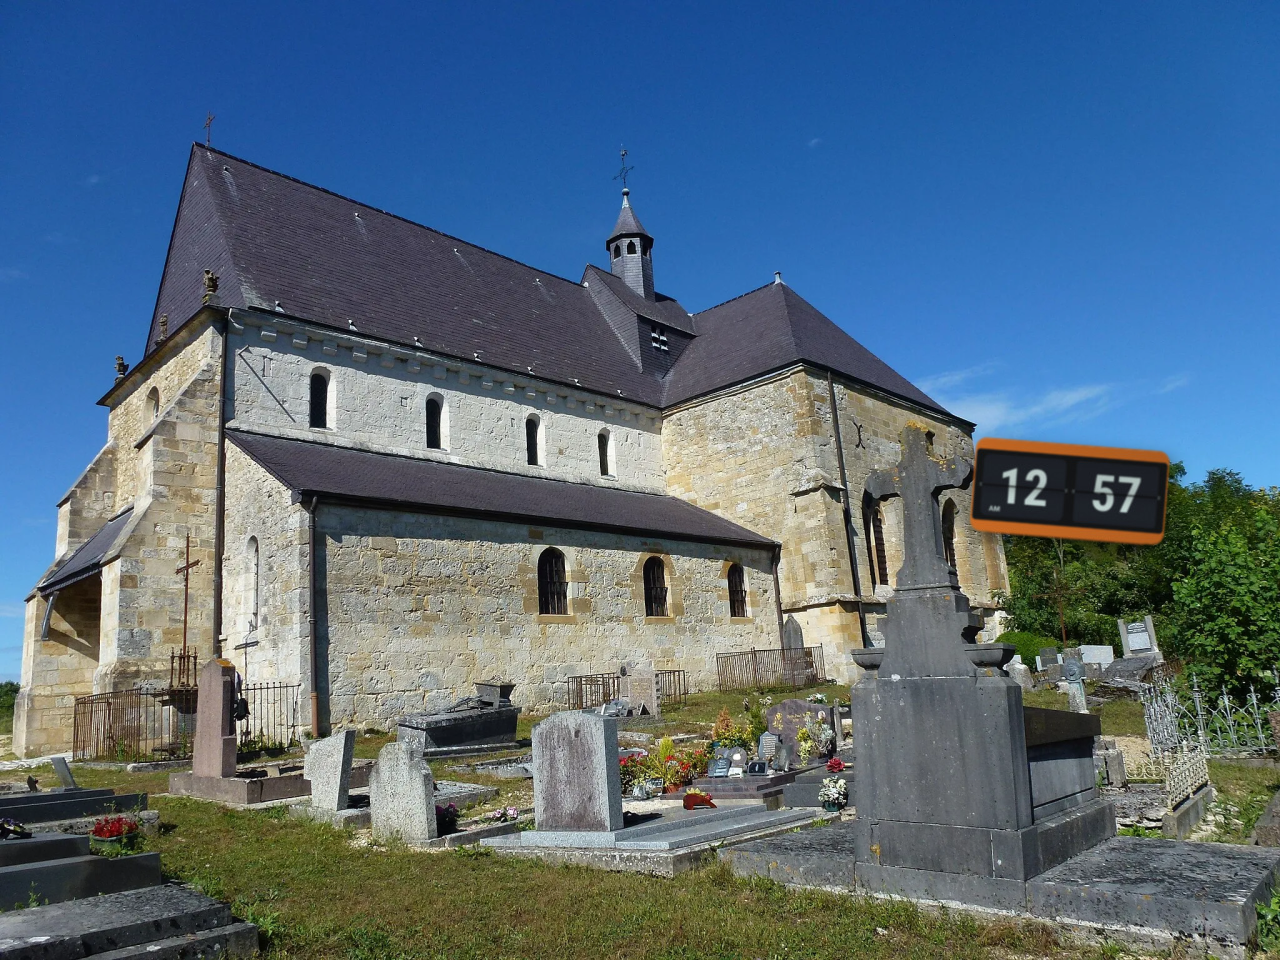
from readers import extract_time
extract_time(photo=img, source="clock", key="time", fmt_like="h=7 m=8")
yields h=12 m=57
